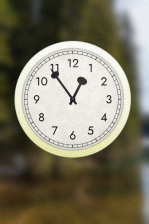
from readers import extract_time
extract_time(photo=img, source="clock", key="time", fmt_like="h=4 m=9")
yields h=12 m=54
